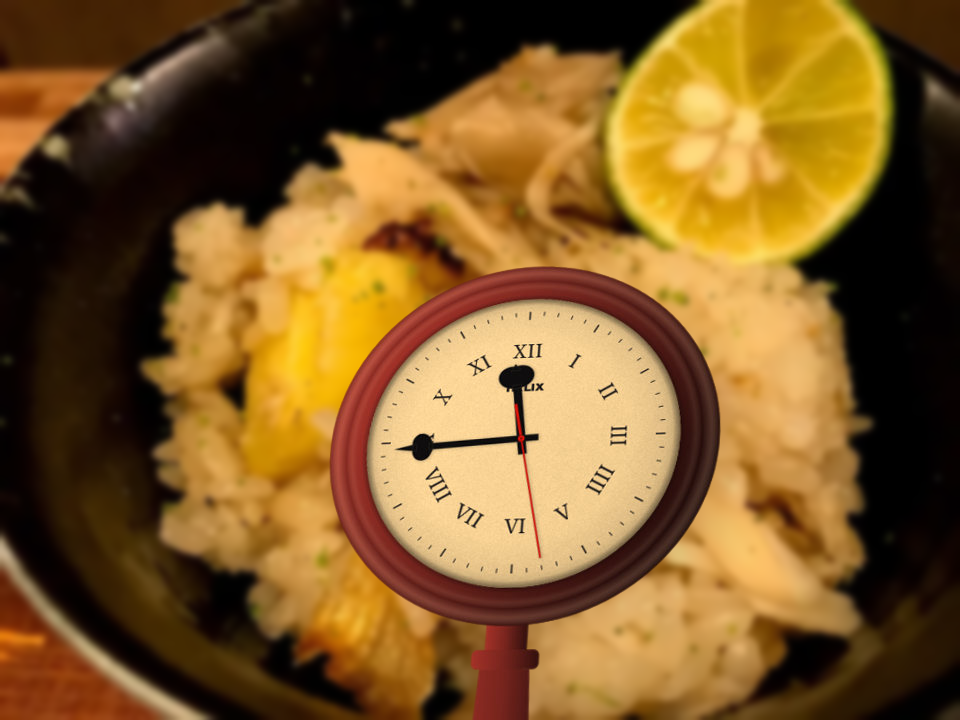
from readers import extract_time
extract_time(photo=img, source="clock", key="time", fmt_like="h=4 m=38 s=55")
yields h=11 m=44 s=28
